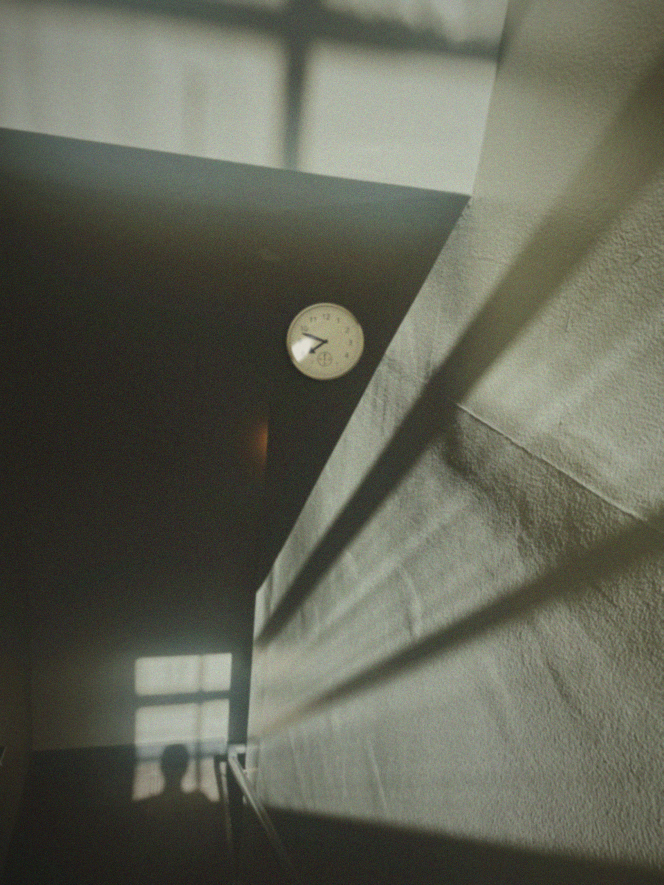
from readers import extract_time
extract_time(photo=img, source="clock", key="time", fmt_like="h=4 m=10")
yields h=7 m=48
